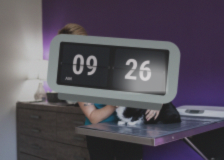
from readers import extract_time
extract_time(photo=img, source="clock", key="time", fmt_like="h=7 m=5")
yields h=9 m=26
